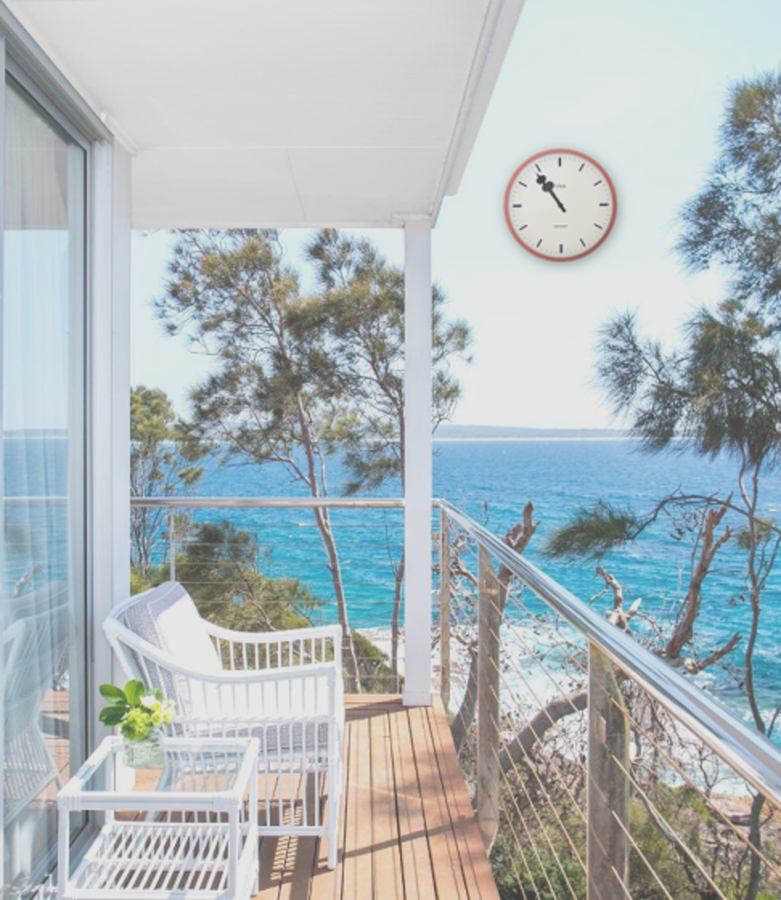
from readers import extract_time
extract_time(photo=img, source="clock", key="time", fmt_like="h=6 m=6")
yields h=10 m=54
